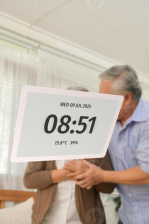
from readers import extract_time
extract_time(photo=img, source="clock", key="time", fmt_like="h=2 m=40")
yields h=8 m=51
